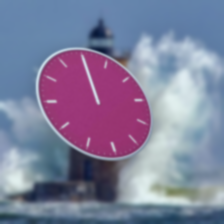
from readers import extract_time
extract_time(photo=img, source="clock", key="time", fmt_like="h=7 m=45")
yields h=12 m=0
